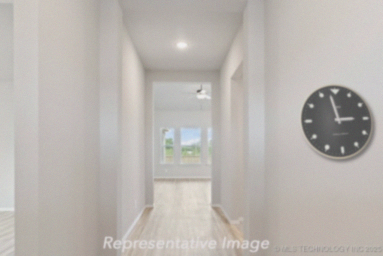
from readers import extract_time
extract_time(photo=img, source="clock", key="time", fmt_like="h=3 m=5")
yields h=2 m=58
